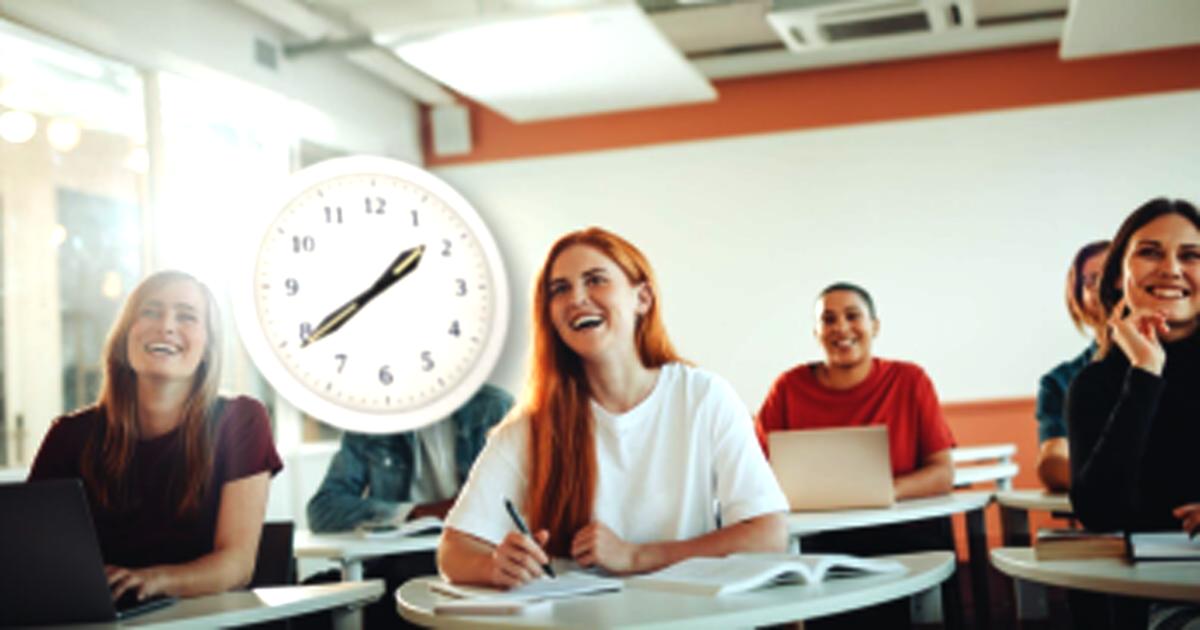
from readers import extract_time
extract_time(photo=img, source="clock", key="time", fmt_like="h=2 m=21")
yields h=1 m=39
